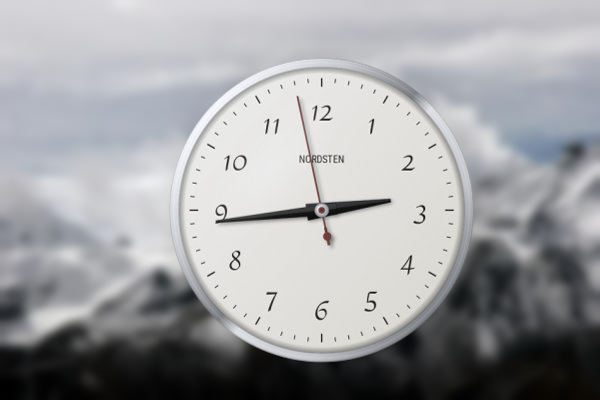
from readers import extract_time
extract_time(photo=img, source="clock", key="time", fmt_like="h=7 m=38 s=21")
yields h=2 m=43 s=58
